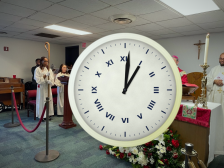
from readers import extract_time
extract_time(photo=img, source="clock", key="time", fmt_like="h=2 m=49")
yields h=1 m=1
